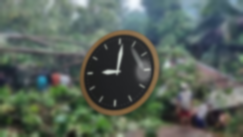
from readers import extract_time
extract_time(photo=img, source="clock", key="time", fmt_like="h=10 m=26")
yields h=9 m=1
